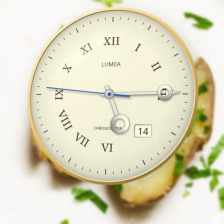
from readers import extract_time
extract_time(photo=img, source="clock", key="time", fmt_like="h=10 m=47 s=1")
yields h=5 m=14 s=46
